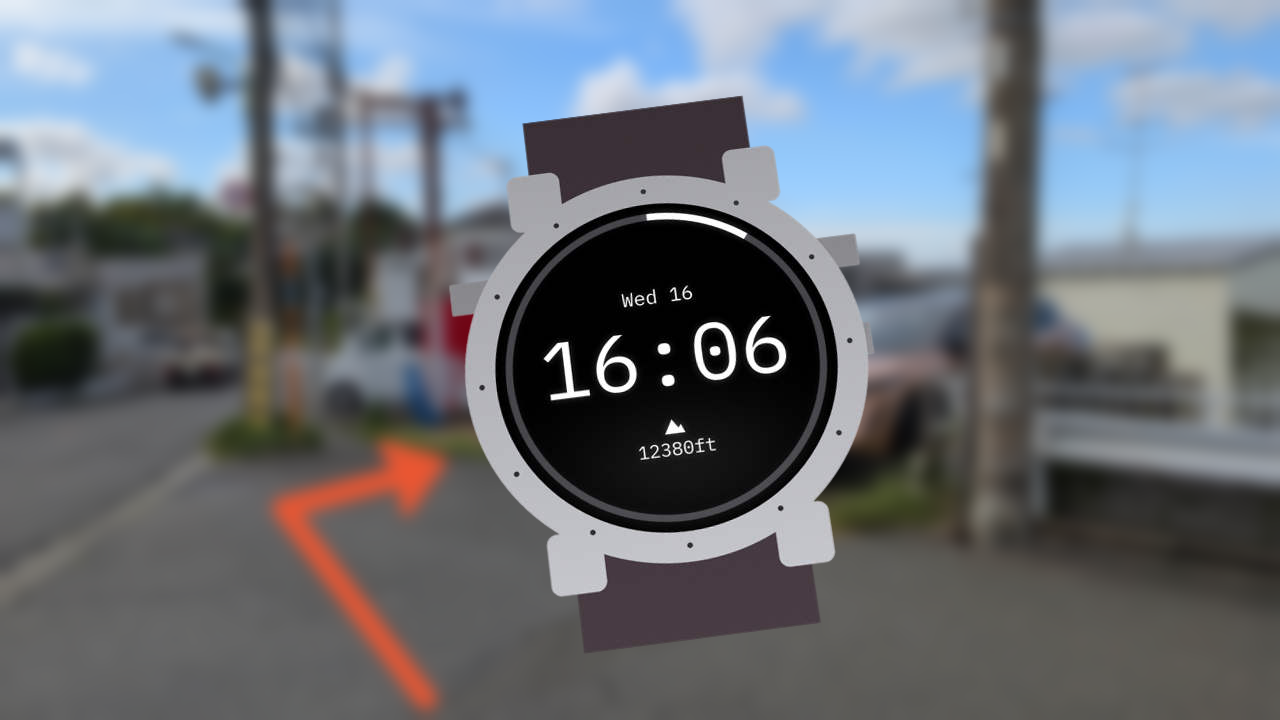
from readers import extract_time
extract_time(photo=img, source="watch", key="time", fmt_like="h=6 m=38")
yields h=16 m=6
